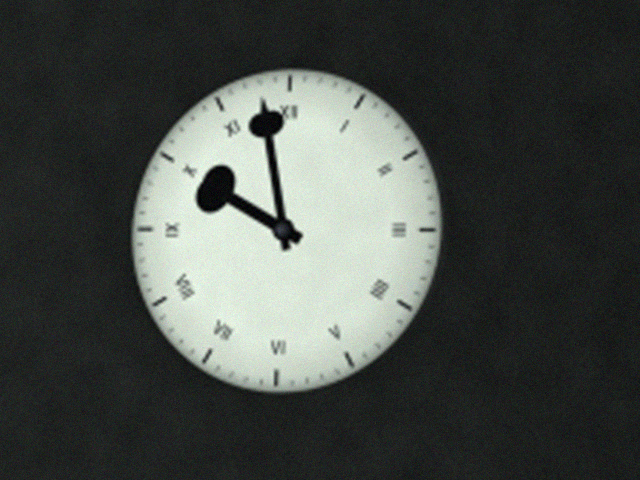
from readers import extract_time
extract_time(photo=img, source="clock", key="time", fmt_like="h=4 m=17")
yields h=9 m=58
